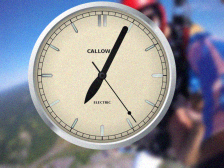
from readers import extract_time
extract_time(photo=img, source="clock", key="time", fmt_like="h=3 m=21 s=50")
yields h=7 m=4 s=24
